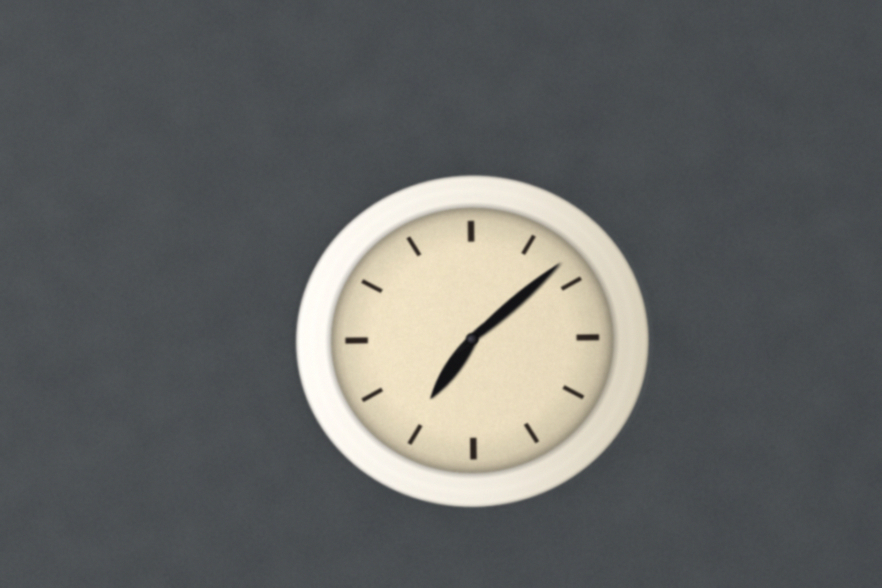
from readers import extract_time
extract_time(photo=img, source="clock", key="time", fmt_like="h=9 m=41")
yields h=7 m=8
